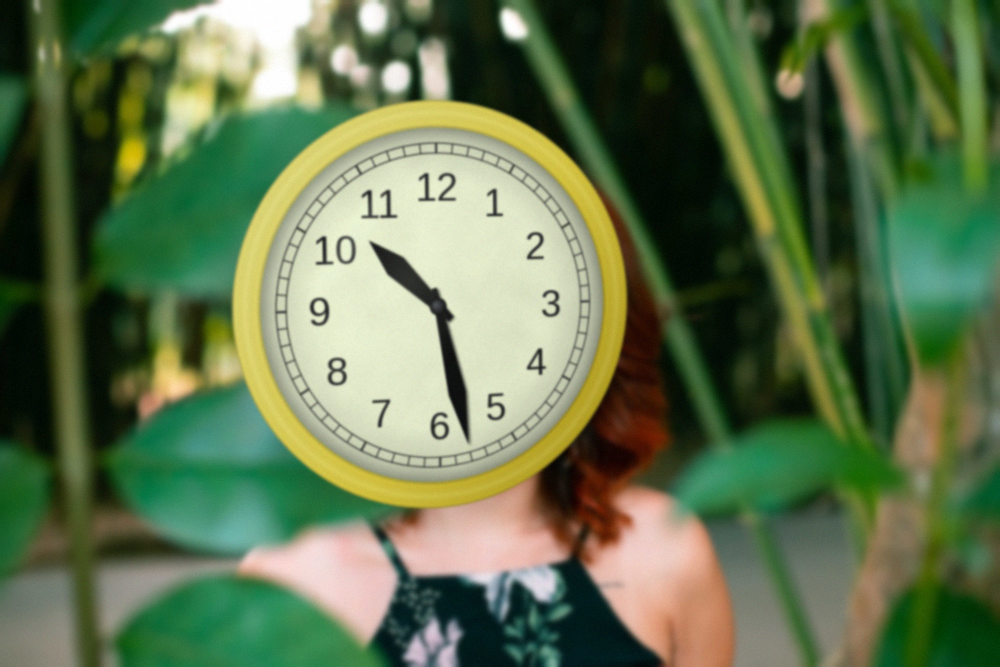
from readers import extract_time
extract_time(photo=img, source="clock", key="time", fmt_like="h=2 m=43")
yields h=10 m=28
